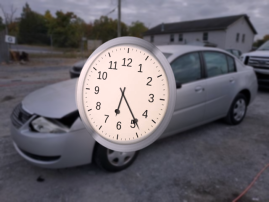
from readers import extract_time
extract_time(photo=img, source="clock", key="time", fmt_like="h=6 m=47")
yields h=6 m=24
